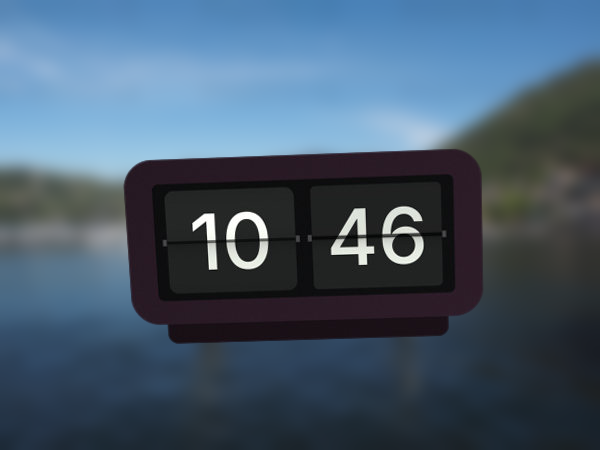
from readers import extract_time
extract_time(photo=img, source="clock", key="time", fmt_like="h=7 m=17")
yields h=10 m=46
